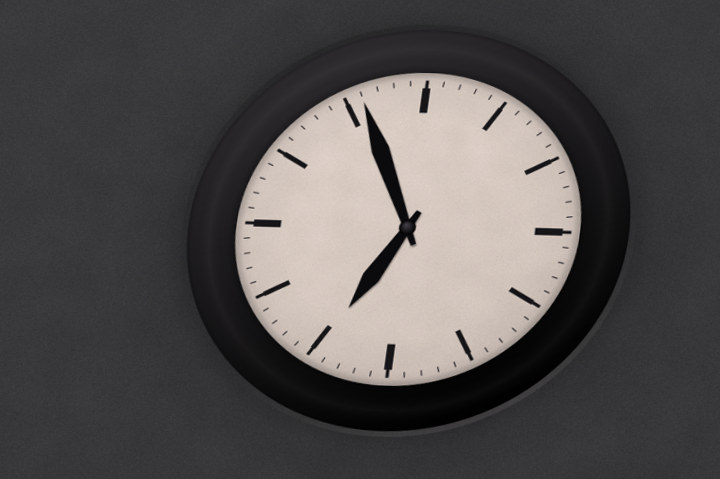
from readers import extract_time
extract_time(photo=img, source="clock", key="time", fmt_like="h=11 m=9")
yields h=6 m=56
